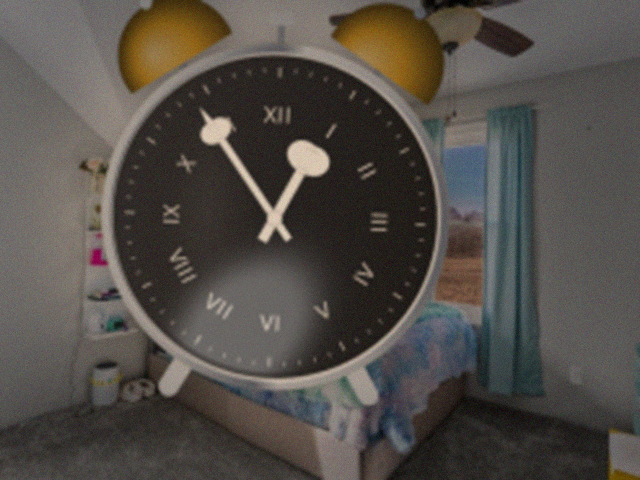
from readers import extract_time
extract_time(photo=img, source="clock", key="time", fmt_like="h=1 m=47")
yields h=12 m=54
